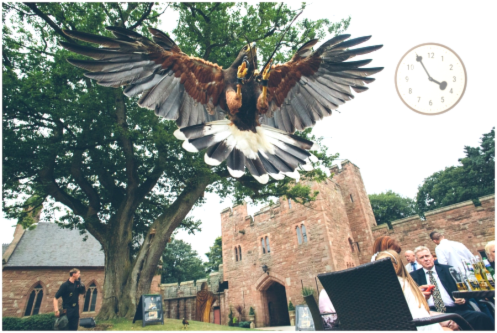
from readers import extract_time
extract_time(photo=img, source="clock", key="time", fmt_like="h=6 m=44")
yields h=3 m=55
